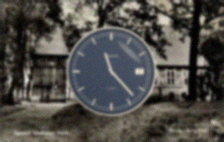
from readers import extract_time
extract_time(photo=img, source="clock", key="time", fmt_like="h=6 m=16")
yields h=11 m=23
